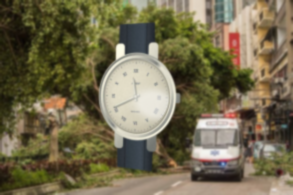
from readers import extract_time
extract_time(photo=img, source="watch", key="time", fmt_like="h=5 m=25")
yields h=11 m=41
